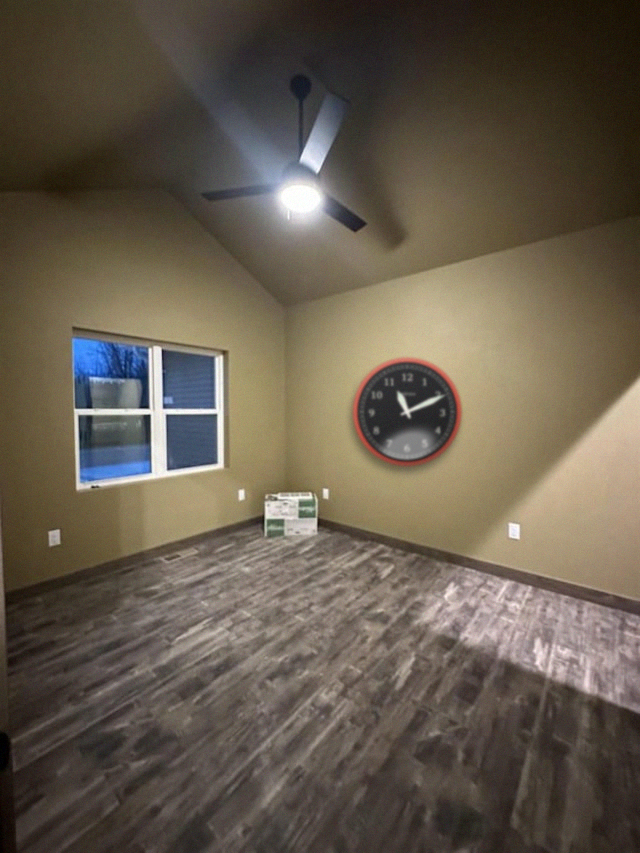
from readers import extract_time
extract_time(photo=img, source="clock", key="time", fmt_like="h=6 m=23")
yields h=11 m=11
